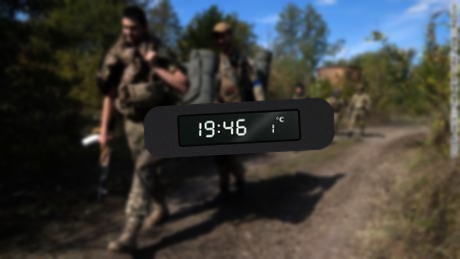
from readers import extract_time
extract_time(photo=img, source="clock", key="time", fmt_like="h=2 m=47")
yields h=19 m=46
